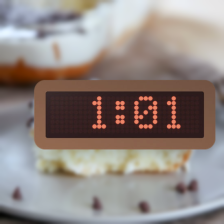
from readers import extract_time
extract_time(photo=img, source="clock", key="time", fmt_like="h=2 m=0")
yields h=1 m=1
